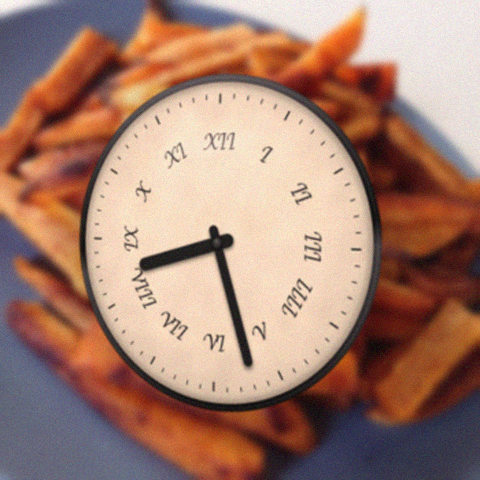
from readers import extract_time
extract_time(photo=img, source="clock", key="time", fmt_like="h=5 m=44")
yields h=8 m=27
